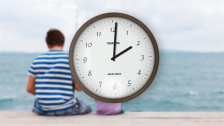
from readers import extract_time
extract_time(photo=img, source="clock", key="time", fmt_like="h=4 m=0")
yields h=2 m=1
